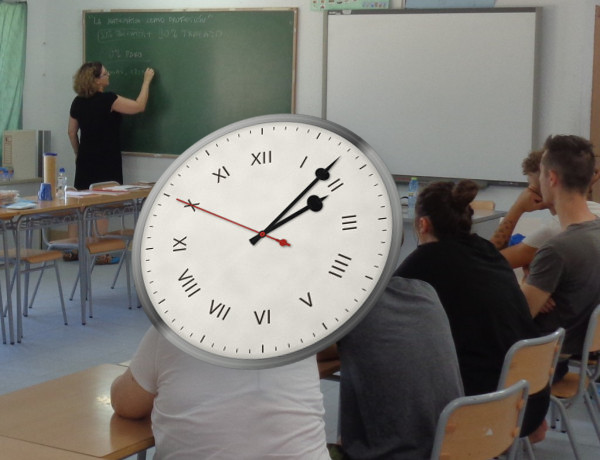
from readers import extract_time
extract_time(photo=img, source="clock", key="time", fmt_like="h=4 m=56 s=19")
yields h=2 m=7 s=50
